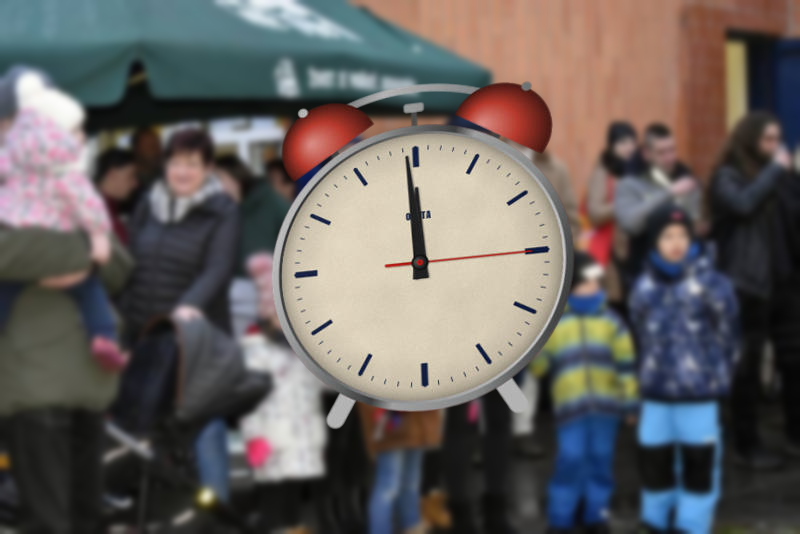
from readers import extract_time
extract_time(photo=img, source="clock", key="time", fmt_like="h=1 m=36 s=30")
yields h=11 m=59 s=15
